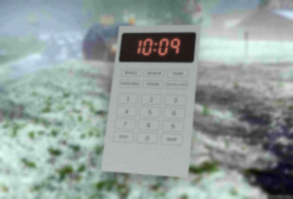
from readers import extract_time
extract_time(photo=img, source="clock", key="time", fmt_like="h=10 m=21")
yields h=10 m=9
